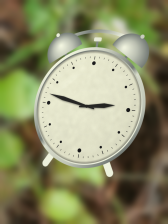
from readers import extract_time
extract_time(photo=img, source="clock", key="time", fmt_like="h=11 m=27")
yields h=2 m=47
